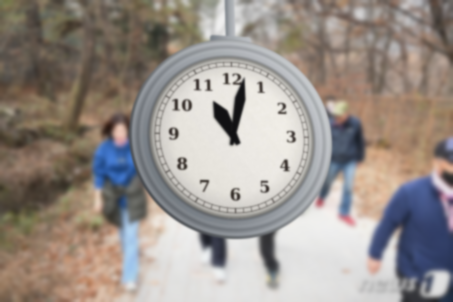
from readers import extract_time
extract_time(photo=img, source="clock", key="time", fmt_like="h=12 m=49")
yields h=11 m=2
